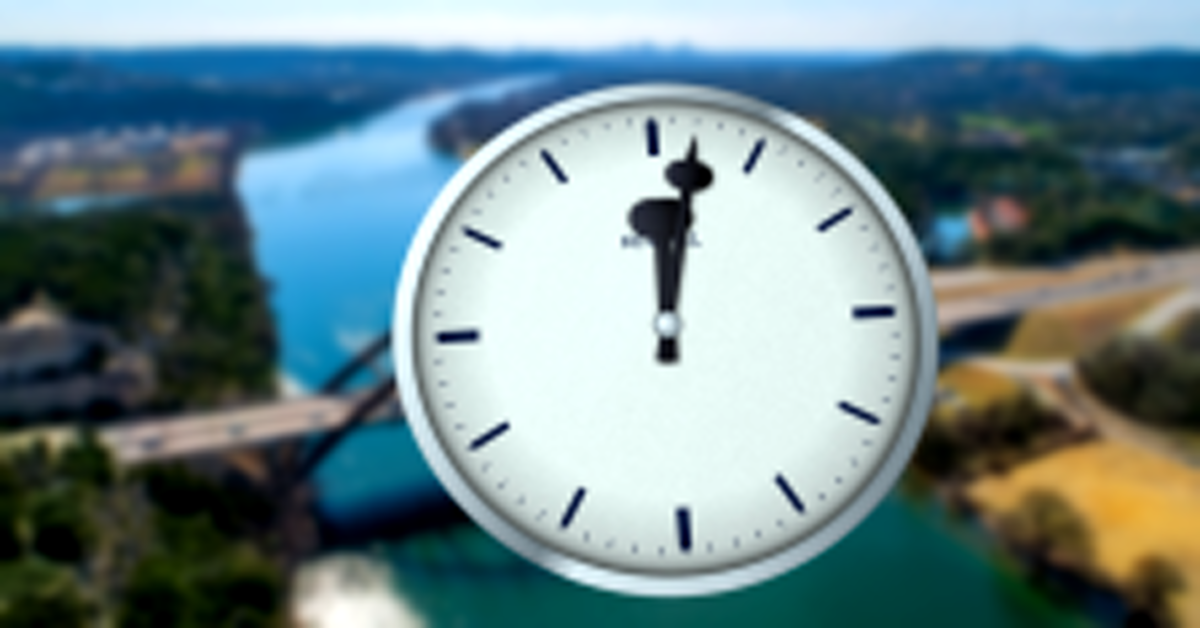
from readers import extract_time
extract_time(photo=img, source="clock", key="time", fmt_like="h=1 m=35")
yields h=12 m=2
